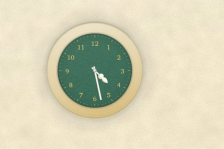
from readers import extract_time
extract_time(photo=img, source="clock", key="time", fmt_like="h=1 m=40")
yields h=4 m=28
